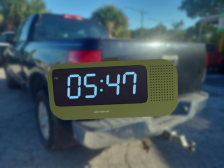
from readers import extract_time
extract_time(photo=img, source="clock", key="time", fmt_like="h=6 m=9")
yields h=5 m=47
